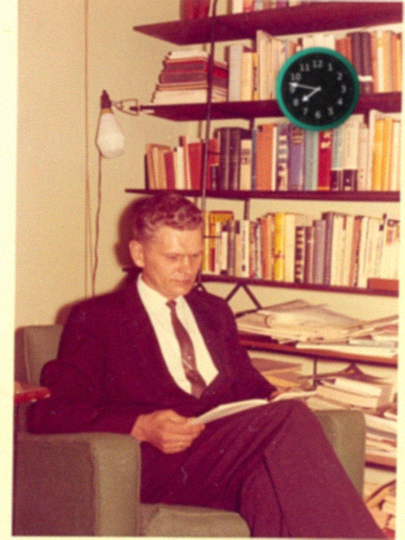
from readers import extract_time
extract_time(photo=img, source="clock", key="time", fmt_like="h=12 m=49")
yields h=7 m=47
